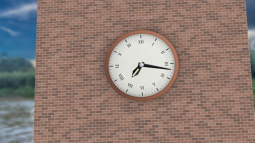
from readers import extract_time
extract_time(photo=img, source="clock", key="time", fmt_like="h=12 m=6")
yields h=7 m=17
